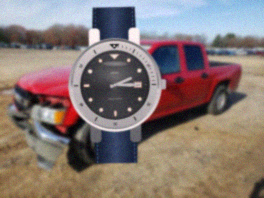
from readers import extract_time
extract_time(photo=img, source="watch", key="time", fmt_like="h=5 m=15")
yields h=2 m=15
